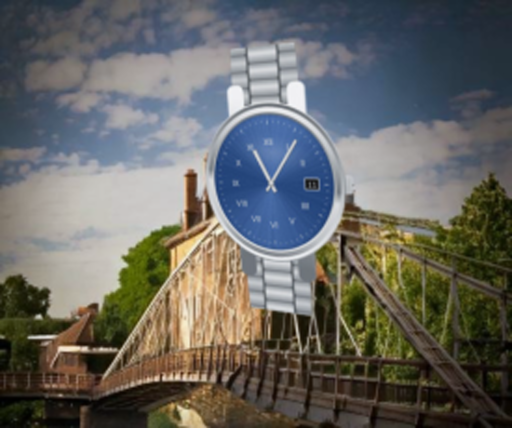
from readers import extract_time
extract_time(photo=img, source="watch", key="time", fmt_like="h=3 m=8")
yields h=11 m=6
